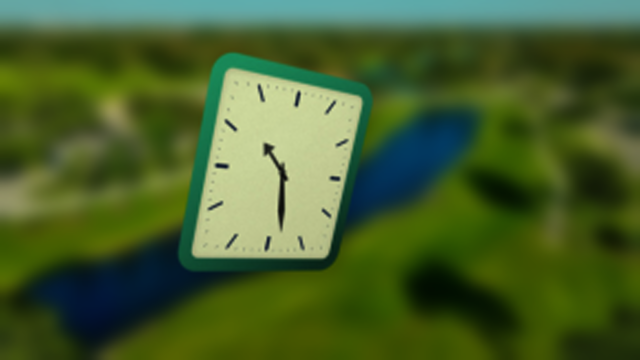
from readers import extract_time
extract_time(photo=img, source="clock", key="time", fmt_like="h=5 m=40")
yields h=10 m=28
